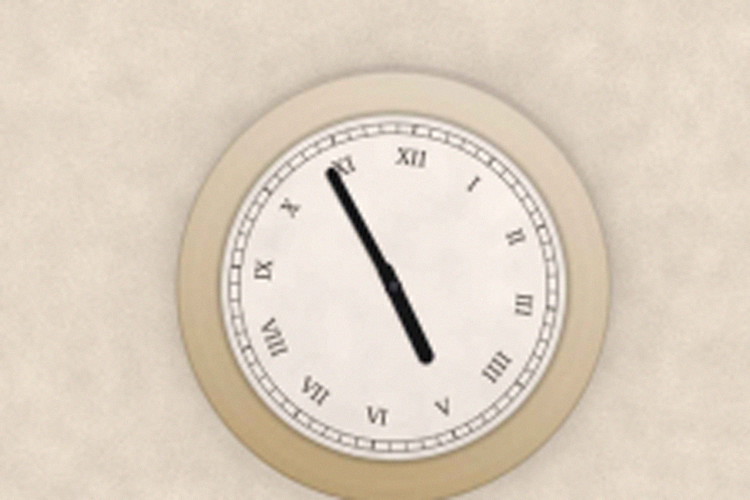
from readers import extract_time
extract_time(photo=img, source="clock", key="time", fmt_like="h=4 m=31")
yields h=4 m=54
